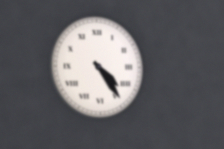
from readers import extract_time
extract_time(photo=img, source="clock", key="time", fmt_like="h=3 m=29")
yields h=4 m=24
